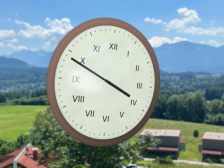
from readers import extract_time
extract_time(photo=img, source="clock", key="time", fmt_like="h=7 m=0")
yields h=3 m=49
